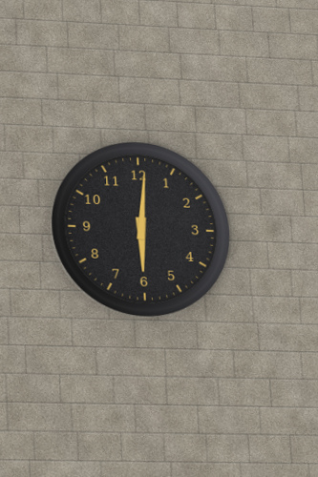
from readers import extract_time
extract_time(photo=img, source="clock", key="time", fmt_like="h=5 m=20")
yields h=6 m=1
